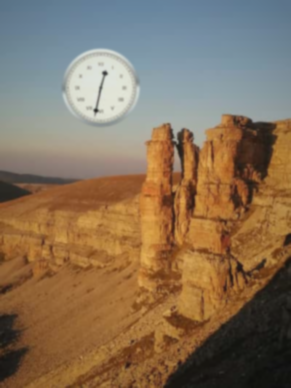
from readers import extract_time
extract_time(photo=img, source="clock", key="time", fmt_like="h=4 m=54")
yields h=12 m=32
